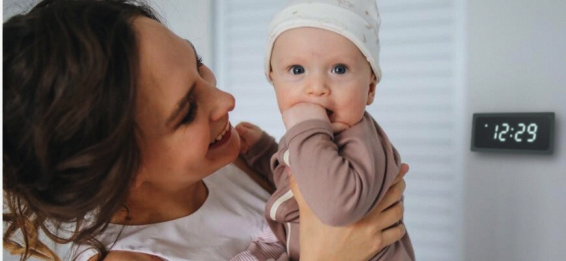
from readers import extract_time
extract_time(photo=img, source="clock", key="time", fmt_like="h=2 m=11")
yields h=12 m=29
